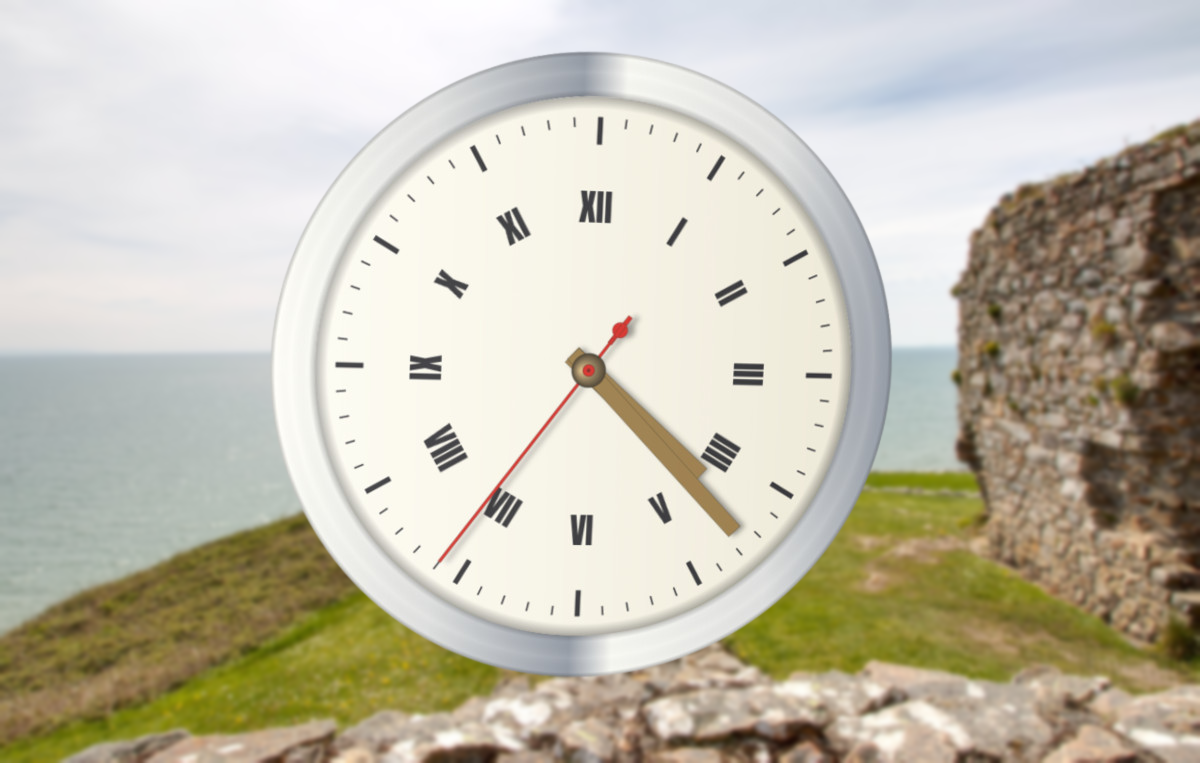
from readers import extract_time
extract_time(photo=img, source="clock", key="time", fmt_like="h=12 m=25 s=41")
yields h=4 m=22 s=36
